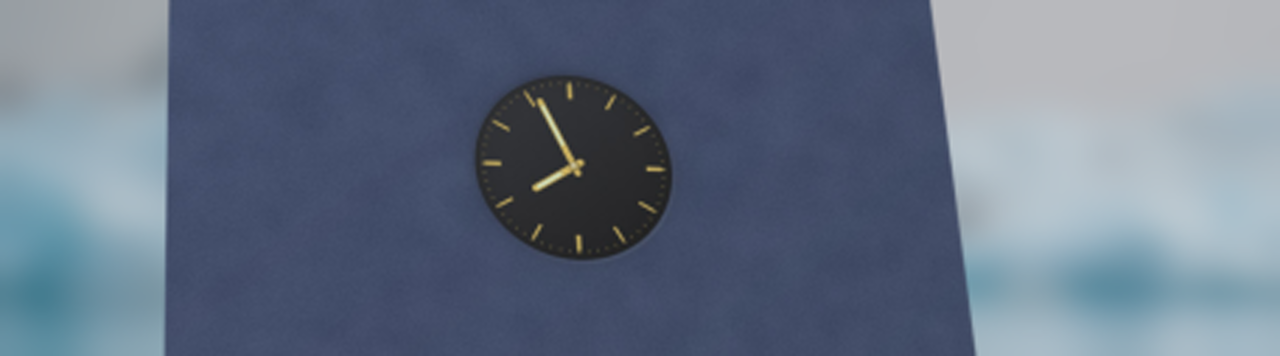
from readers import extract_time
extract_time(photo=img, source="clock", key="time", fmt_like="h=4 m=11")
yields h=7 m=56
